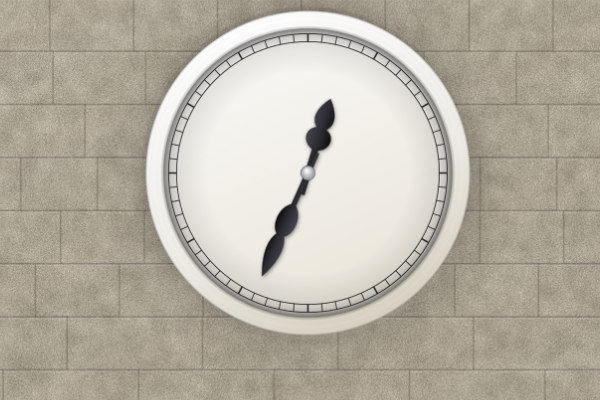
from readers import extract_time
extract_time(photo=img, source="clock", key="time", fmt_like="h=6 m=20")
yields h=12 m=34
